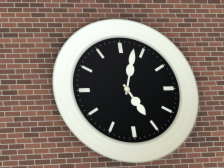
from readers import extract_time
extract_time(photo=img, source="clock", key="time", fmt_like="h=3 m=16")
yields h=5 m=3
